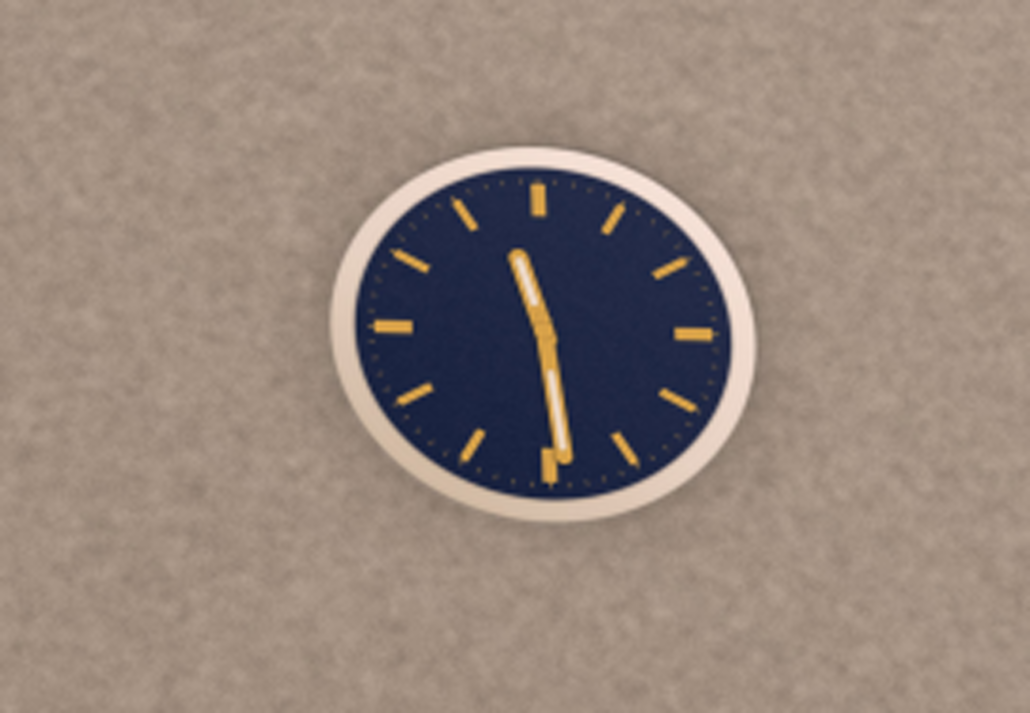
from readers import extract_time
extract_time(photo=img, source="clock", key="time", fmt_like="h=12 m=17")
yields h=11 m=29
